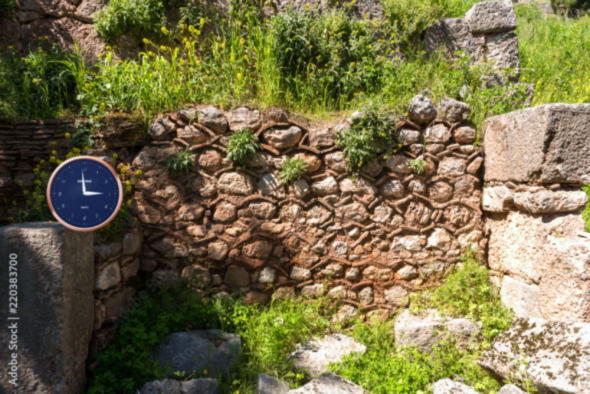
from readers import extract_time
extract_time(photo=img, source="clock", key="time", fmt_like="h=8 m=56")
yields h=2 m=59
